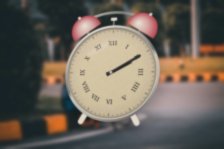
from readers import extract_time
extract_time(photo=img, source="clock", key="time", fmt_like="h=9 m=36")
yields h=2 m=10
